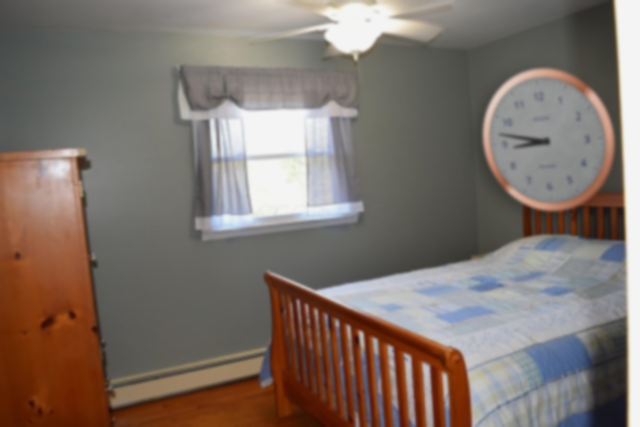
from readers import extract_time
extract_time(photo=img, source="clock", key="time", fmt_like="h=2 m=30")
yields h=8 m=47
